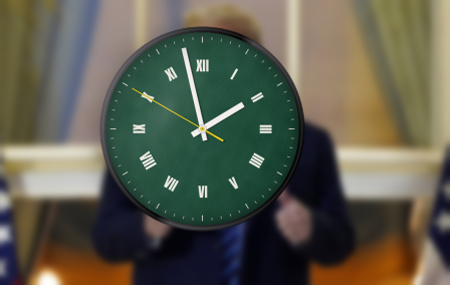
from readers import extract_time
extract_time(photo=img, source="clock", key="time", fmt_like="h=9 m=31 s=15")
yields h=1 m=57 s=50
